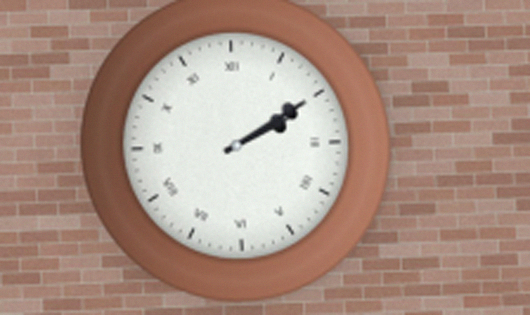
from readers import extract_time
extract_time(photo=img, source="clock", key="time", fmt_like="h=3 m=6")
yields h=2 m=10
